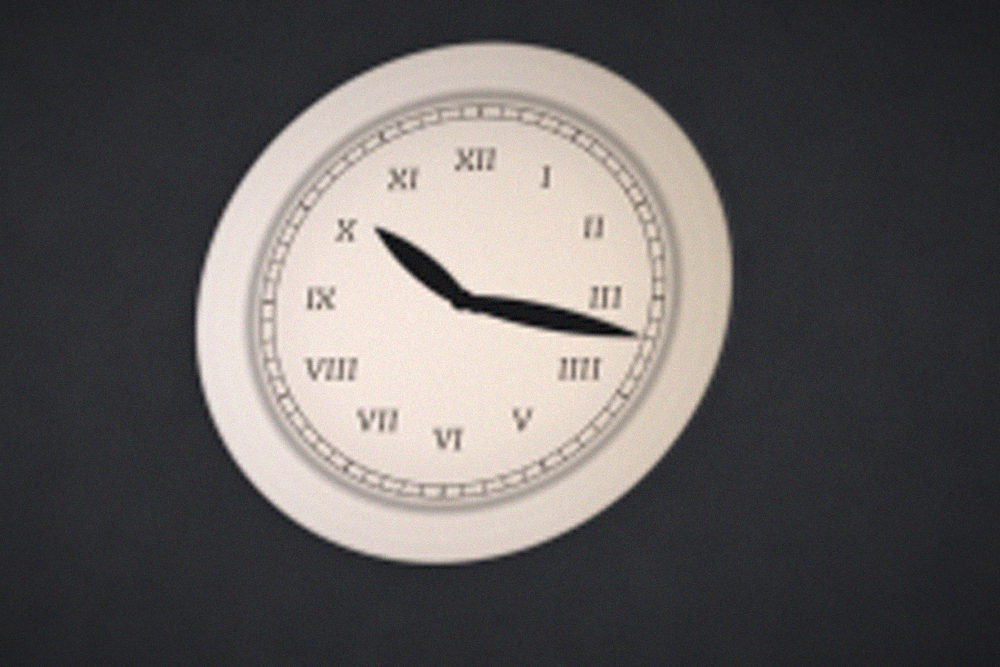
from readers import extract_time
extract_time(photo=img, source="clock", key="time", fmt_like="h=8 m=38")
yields h=10 m=17
